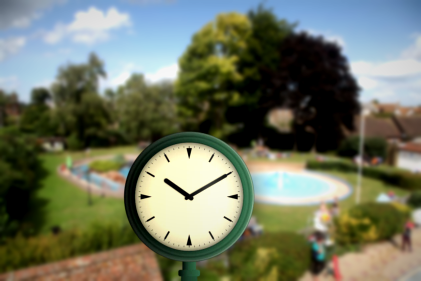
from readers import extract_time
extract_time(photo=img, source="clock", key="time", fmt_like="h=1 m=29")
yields h=10 m=10
